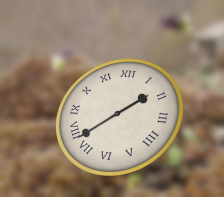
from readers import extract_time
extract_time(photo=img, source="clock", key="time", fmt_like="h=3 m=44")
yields h=1 m=38
